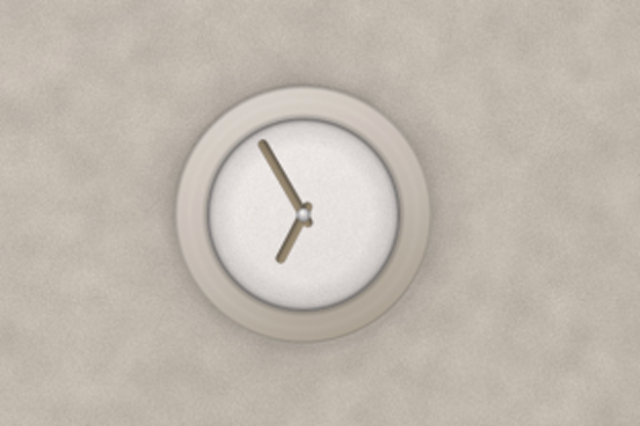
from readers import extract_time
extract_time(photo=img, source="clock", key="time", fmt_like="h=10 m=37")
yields h=6 m=55
